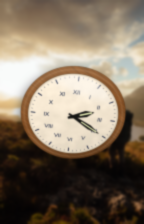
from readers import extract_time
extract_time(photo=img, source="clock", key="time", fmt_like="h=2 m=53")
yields h=2 m=20
